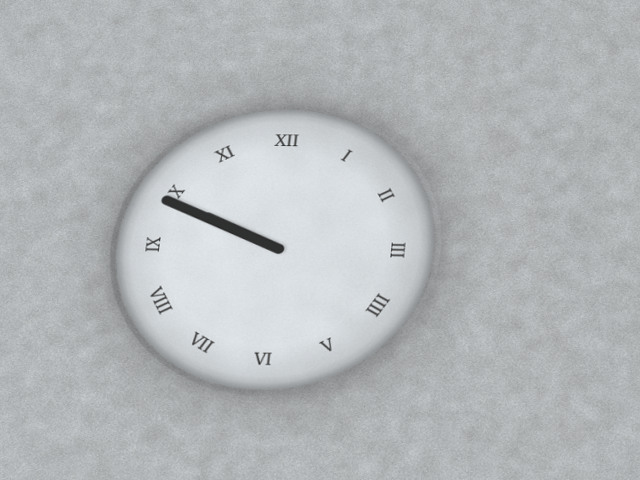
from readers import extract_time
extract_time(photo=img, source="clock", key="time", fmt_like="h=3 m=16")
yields h=9 m=49
